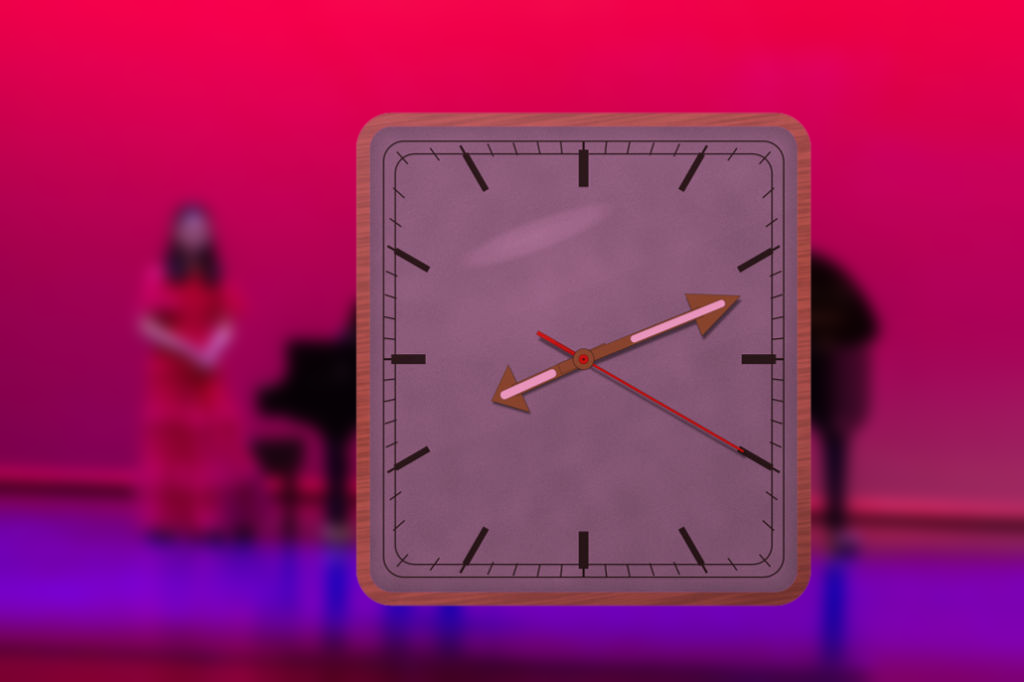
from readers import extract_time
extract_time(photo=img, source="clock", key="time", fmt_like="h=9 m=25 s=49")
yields h=8 m=11 s=20
